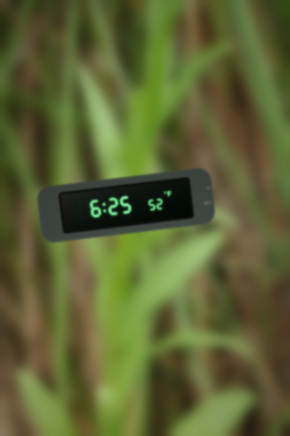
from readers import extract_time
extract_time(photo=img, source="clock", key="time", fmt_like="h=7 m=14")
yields h=6 m=25
